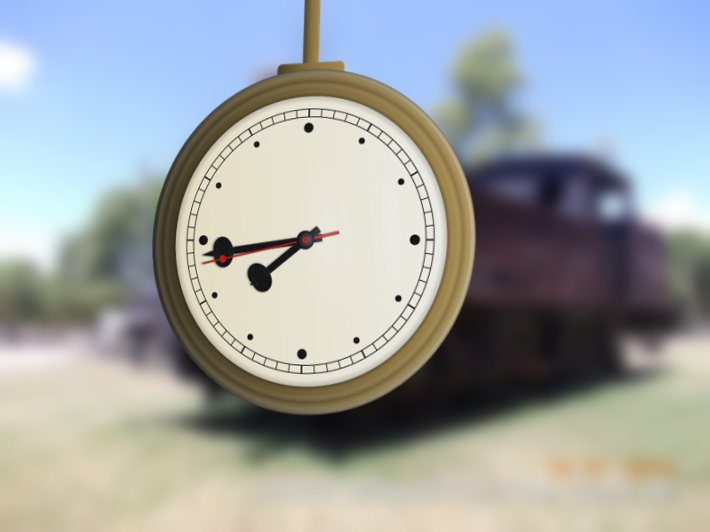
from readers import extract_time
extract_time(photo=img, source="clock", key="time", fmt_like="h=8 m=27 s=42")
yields h=7 m=43 s=43
